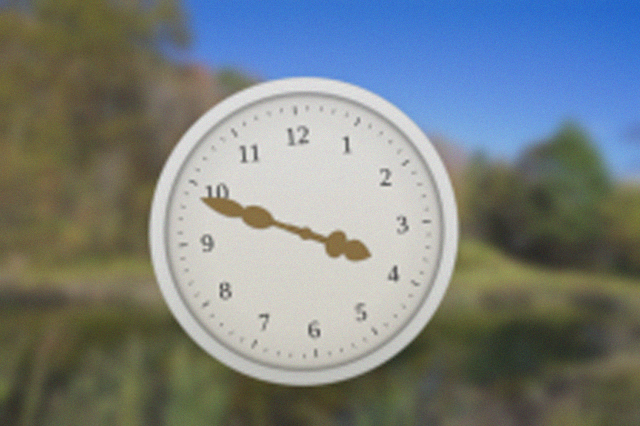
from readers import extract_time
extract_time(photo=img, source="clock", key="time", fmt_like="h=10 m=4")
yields h=3 m=49
